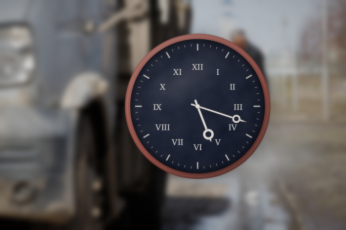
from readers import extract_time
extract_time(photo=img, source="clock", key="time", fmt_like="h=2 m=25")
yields h=5 m=18
